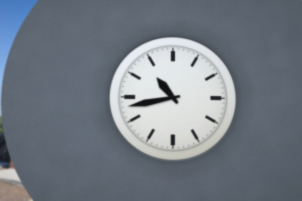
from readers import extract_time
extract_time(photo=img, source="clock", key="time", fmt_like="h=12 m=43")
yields h=10 m=43
